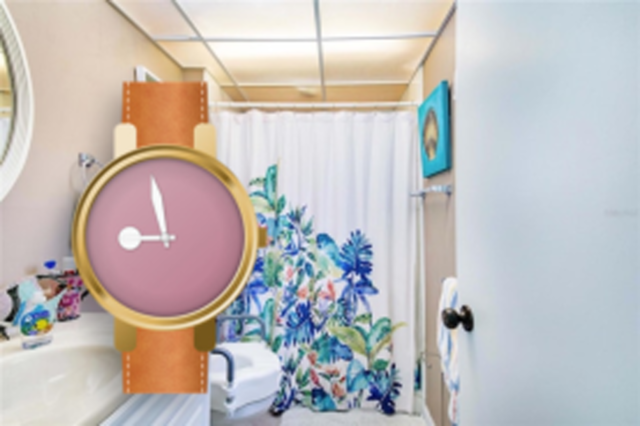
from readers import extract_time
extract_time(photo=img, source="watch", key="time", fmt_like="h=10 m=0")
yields h=8 m=58
